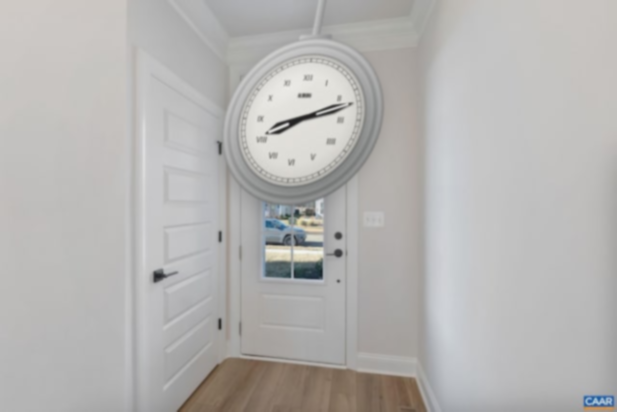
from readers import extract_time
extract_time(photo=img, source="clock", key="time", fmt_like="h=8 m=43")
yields h=8 m=12
